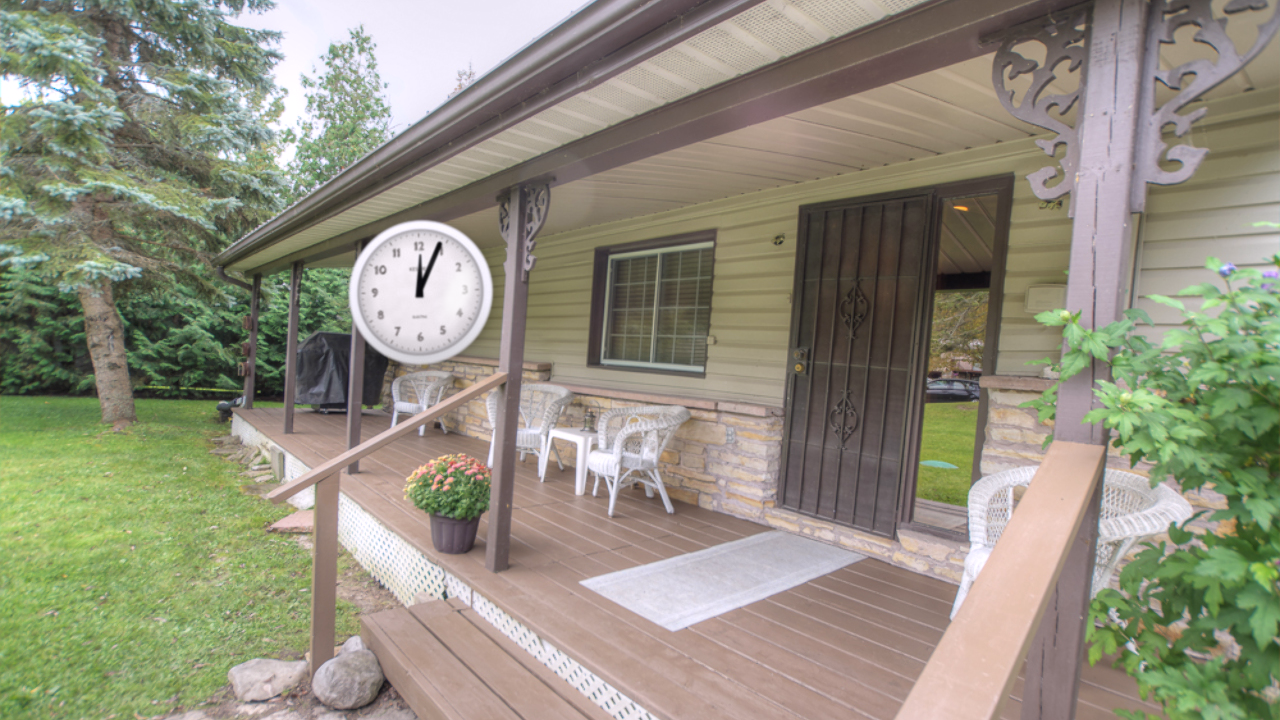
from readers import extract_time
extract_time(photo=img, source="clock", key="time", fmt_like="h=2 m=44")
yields h=12 m=4
